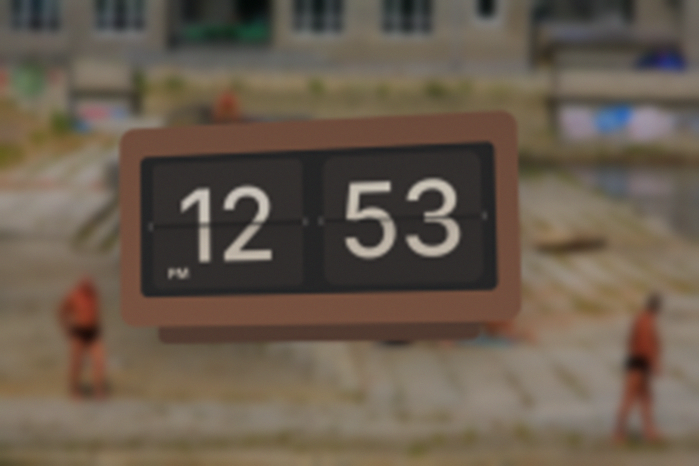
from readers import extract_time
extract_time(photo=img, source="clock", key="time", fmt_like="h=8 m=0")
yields h=12 m=53
